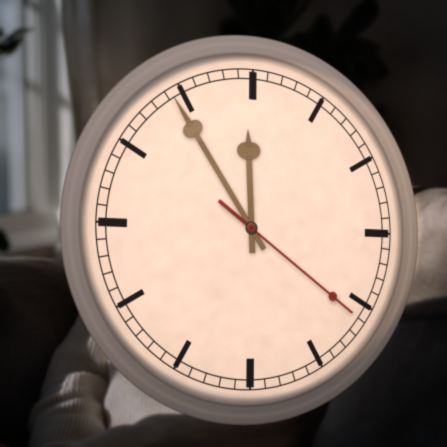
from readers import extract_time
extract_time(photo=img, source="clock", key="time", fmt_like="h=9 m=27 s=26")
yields h=11 m=54 s=21
